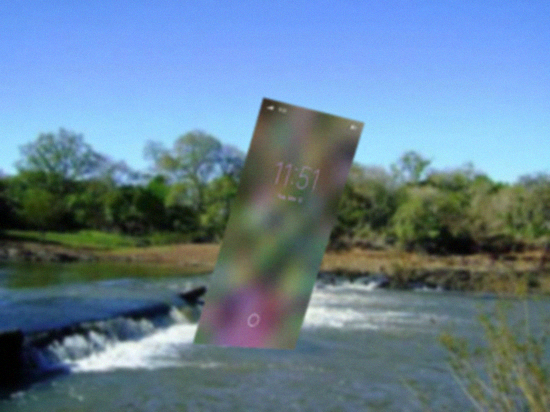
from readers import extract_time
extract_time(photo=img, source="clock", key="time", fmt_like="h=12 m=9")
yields h=11 m=51
